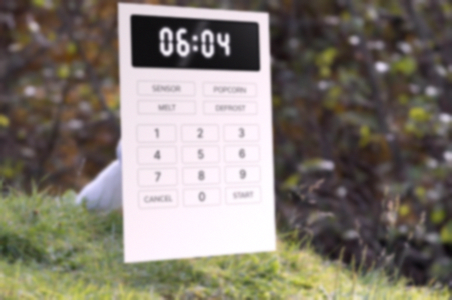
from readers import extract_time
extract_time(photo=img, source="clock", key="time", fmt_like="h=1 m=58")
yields h=6 m=4
